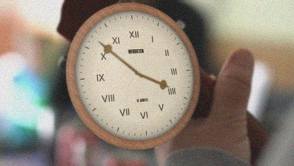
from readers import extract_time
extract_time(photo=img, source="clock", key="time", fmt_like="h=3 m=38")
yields h=3 m=52
